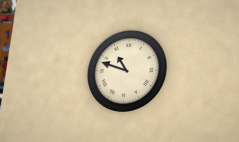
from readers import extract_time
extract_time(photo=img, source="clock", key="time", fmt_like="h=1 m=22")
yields h=10 m=48
